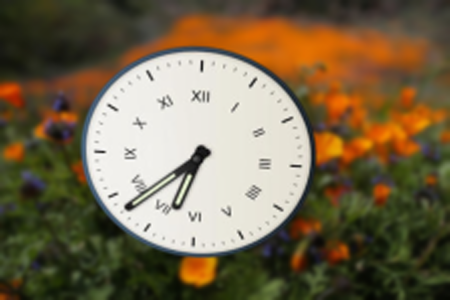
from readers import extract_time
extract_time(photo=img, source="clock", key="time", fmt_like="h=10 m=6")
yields h=6 m=38
